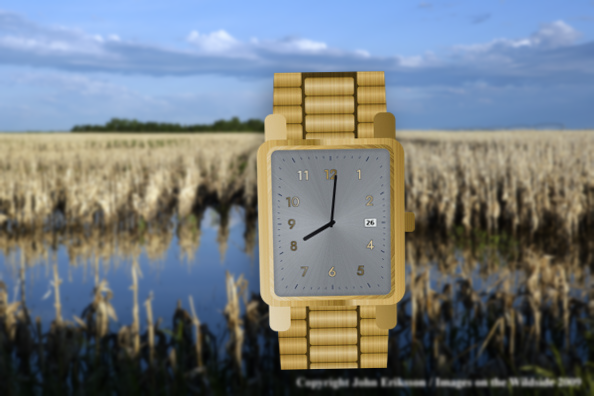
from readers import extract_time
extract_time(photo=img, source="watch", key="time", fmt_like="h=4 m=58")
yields h=8 m=1
